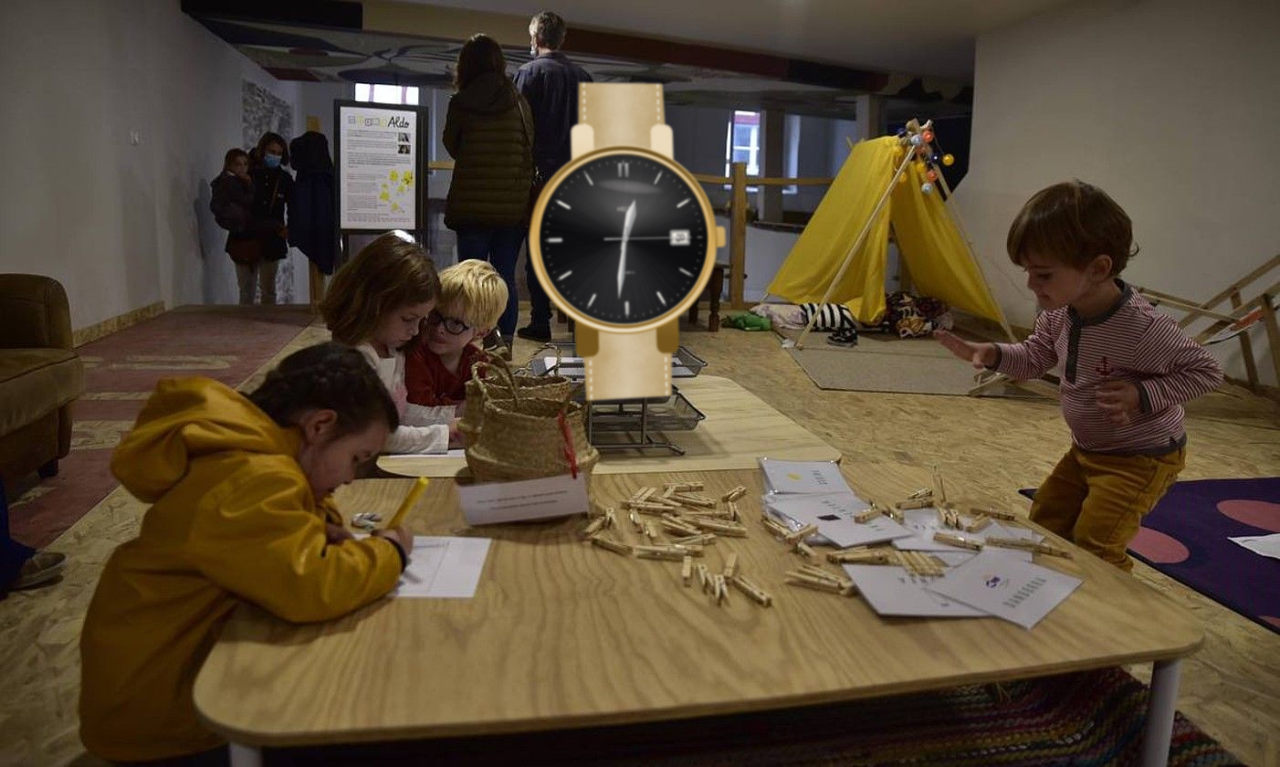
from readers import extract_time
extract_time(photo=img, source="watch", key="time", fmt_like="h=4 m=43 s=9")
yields h=12 m=31 s=15
